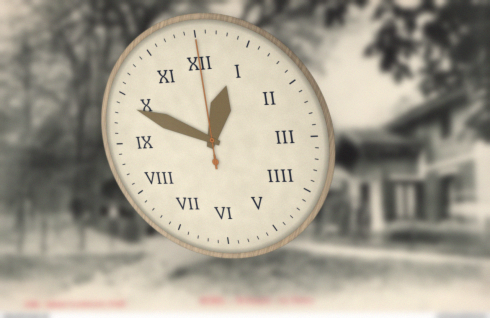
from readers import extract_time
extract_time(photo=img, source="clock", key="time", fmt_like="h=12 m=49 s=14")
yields h=12 m=49 s=0
